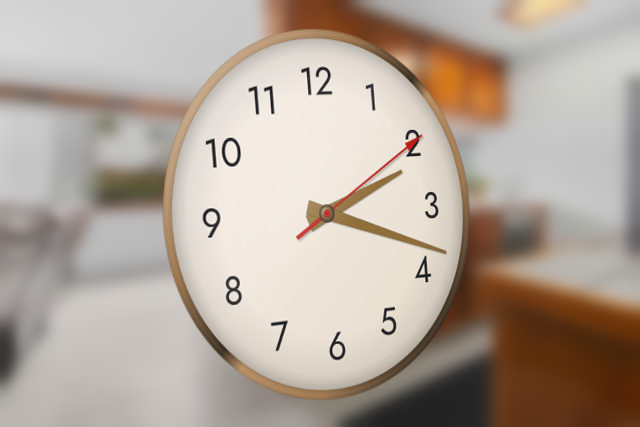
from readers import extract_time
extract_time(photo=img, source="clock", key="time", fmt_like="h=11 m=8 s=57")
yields h=2 m=18 s=10
